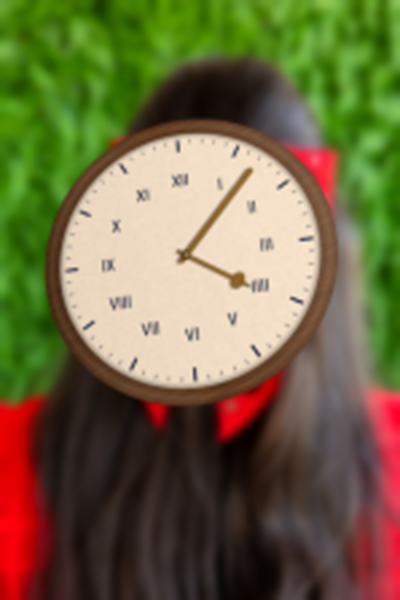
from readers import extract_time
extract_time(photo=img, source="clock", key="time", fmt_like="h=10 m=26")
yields h=4 m=7
